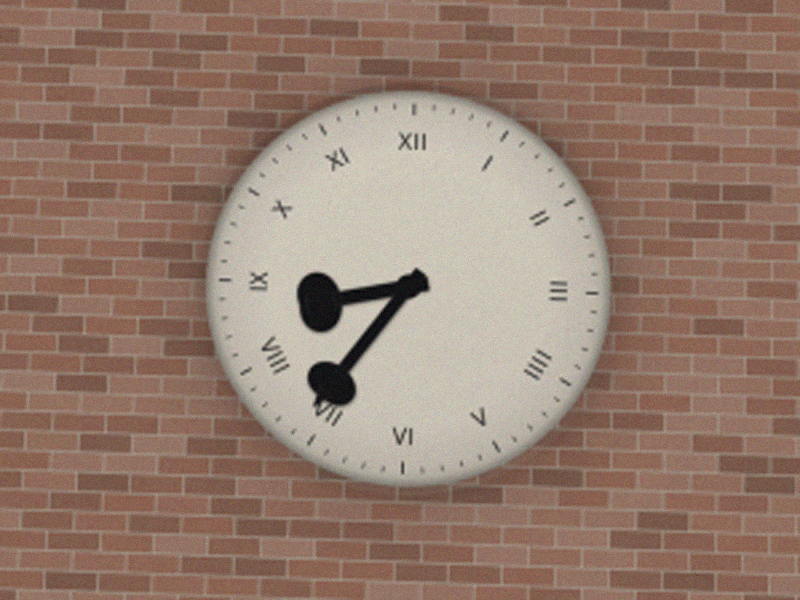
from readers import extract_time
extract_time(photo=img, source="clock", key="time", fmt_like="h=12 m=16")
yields h=8 m=36
